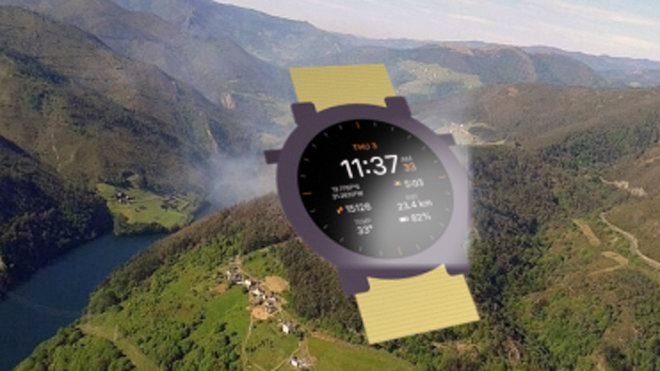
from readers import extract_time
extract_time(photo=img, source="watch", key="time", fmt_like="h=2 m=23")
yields h=11 m=37
